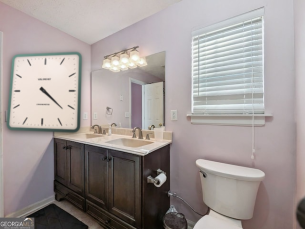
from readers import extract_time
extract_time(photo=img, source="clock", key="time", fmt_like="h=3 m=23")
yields h=4 m=22
